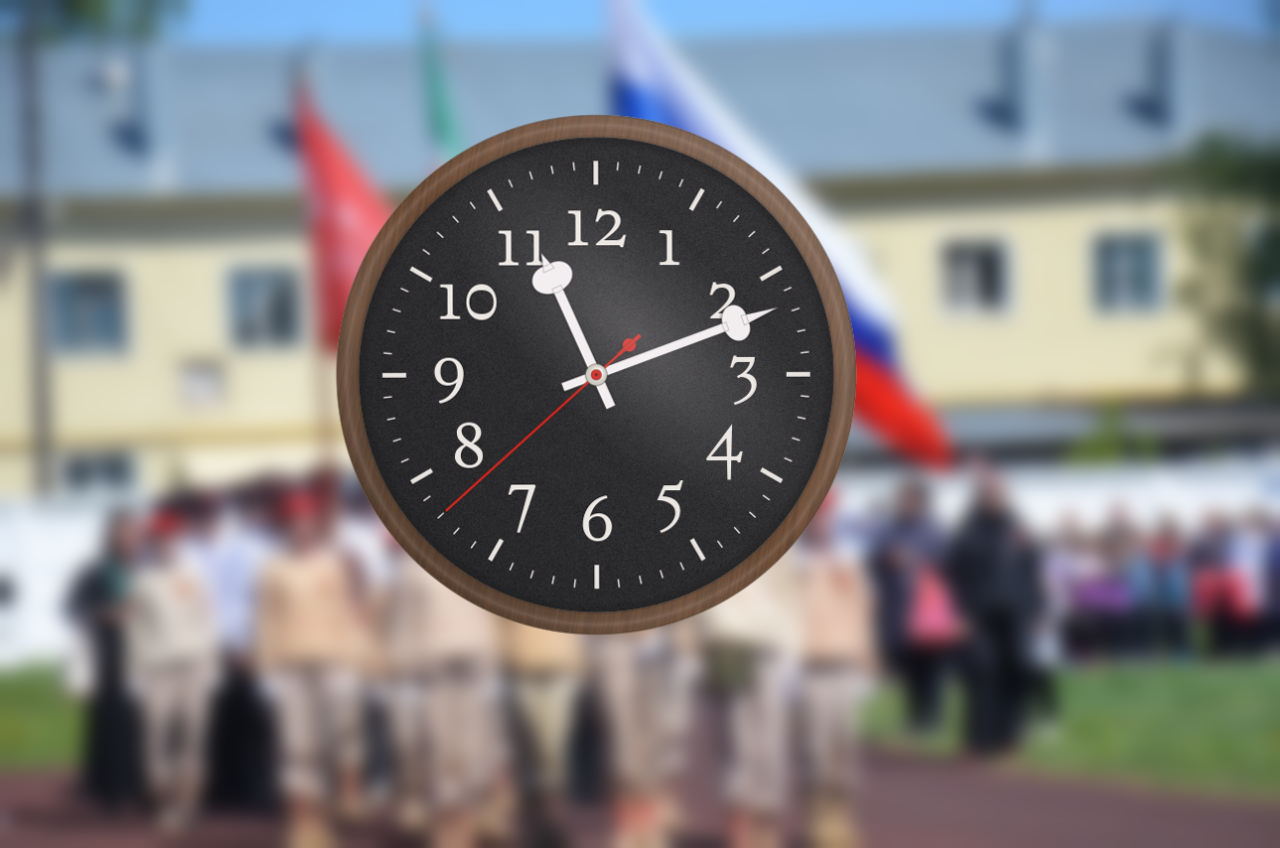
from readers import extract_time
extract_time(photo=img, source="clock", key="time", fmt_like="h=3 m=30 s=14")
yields h=11 m=11 s=38
